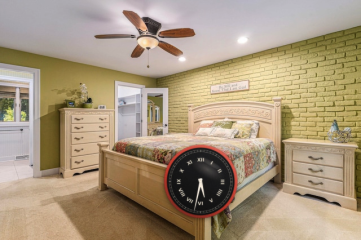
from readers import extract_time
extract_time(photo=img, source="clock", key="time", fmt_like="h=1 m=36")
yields h=5 m=32
